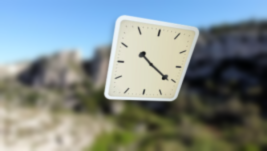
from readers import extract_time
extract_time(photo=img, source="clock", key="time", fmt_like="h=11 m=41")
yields h=10 m=21
